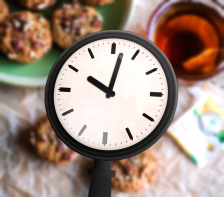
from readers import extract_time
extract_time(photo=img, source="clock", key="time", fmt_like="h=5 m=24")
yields h=10 m=2
